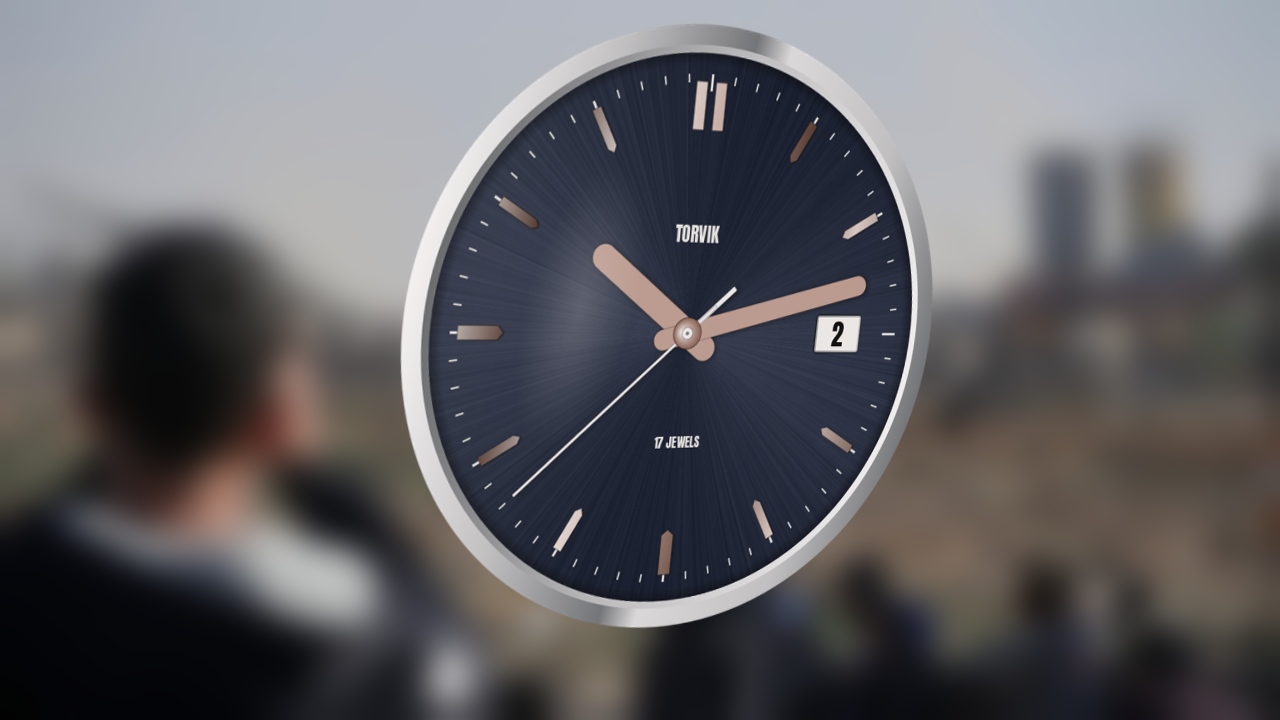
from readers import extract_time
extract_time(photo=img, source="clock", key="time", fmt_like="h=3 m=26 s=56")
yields h=10 m=12 s=38
